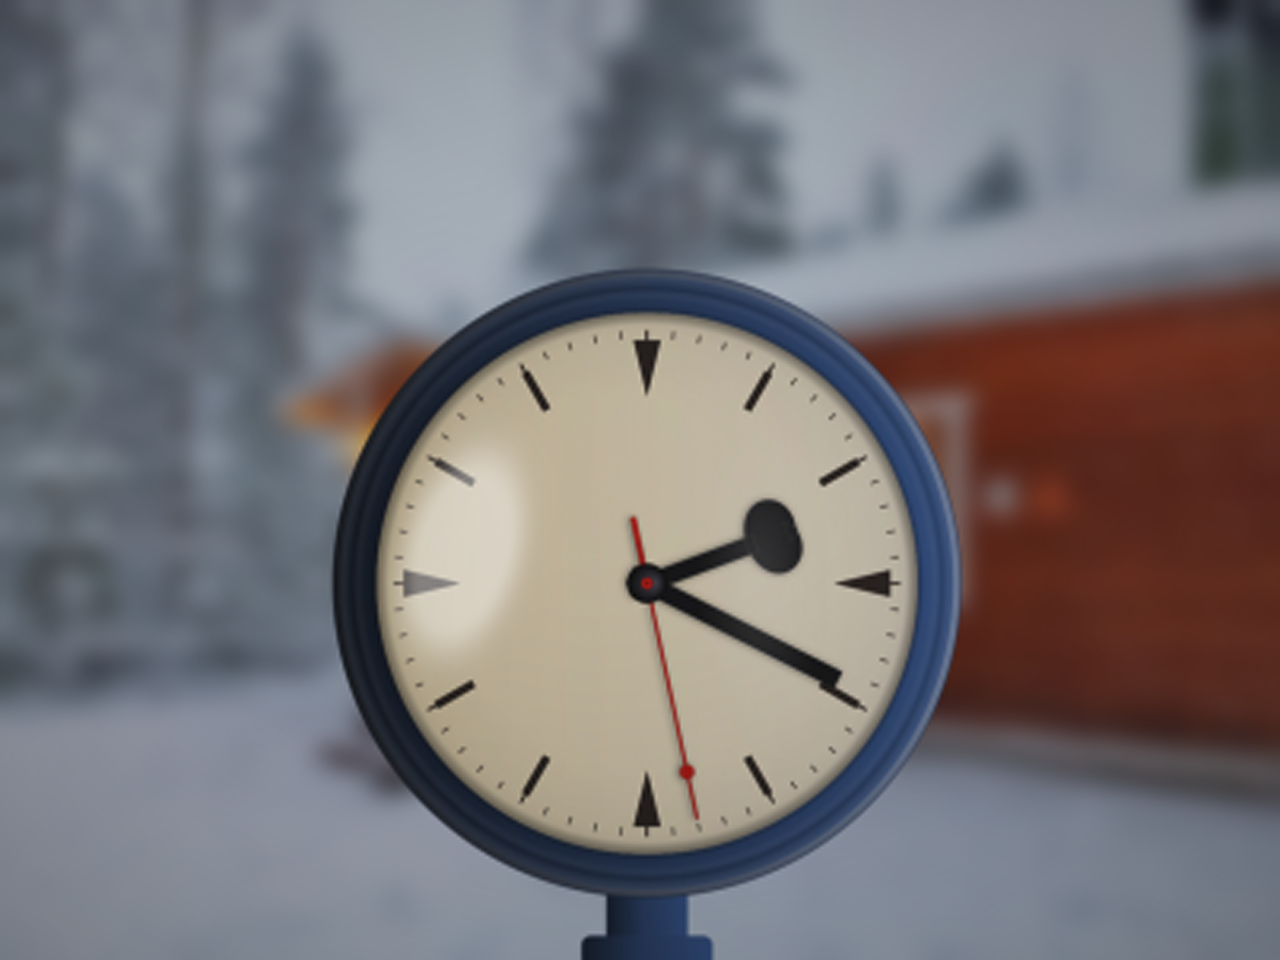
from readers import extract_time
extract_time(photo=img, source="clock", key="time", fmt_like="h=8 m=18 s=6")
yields h=2 m=19 s=28
